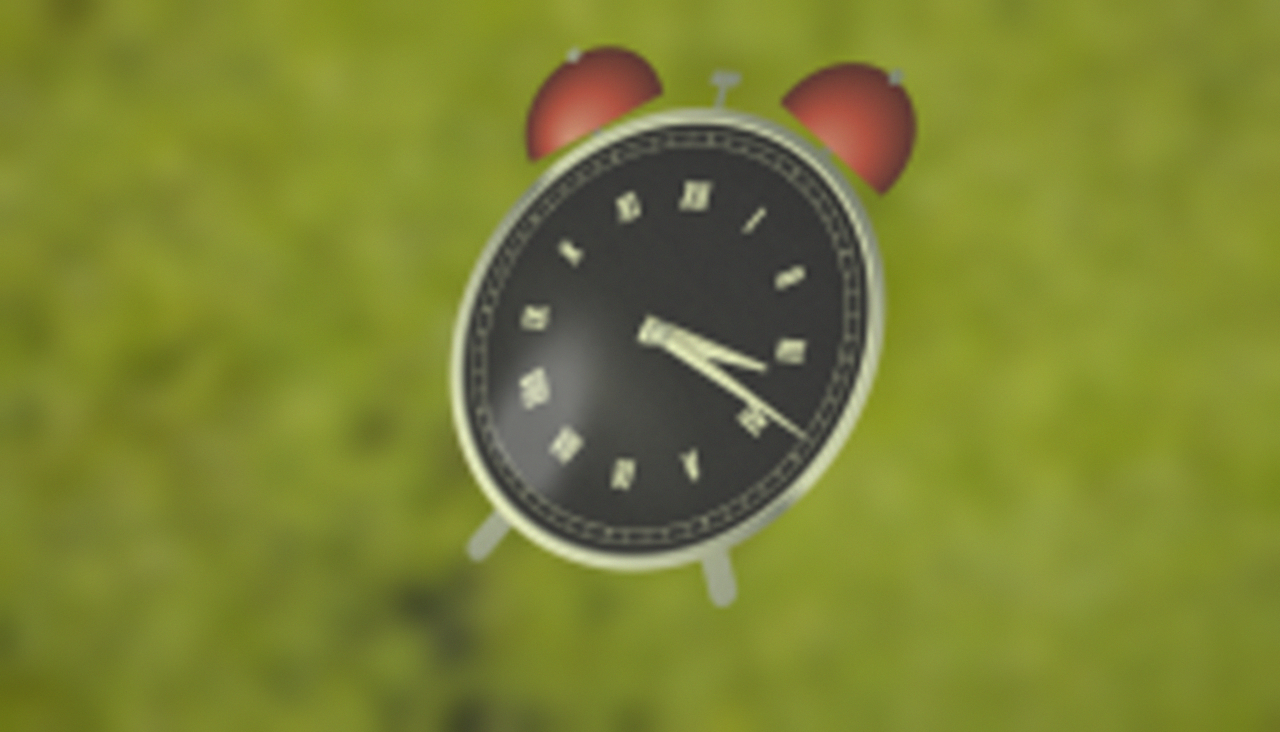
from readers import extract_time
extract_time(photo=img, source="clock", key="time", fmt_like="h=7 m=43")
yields h=3 m=19
